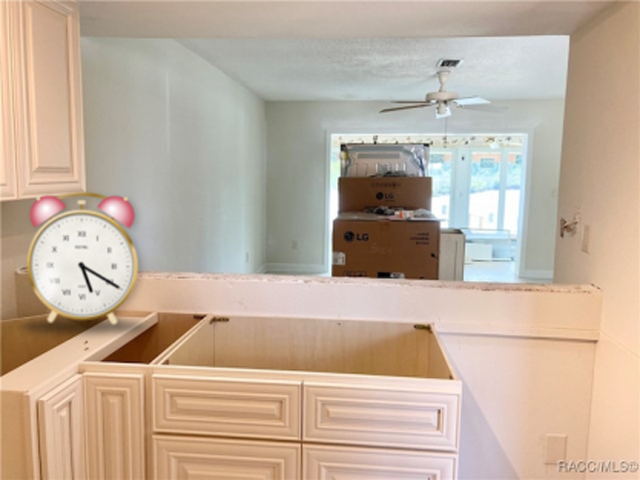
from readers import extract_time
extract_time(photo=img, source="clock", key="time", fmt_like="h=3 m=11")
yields h=5 m=20
